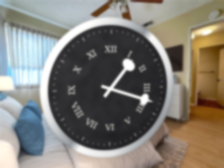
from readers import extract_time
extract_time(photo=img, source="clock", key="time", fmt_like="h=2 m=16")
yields h=1 m=18
